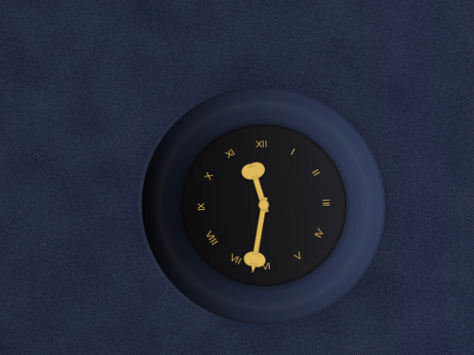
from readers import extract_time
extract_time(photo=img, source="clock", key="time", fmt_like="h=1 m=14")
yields h=11 m=32
